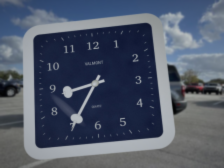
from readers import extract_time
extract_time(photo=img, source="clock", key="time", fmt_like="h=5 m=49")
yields h=8 m=35
